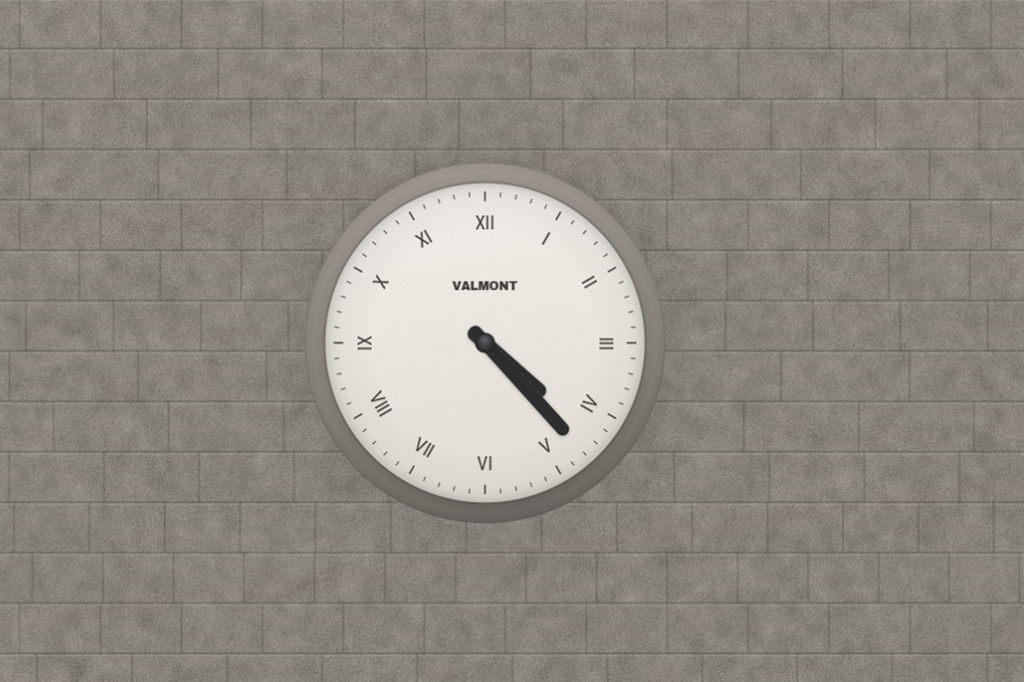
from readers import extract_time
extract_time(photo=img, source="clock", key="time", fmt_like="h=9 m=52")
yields h=4 m=23
